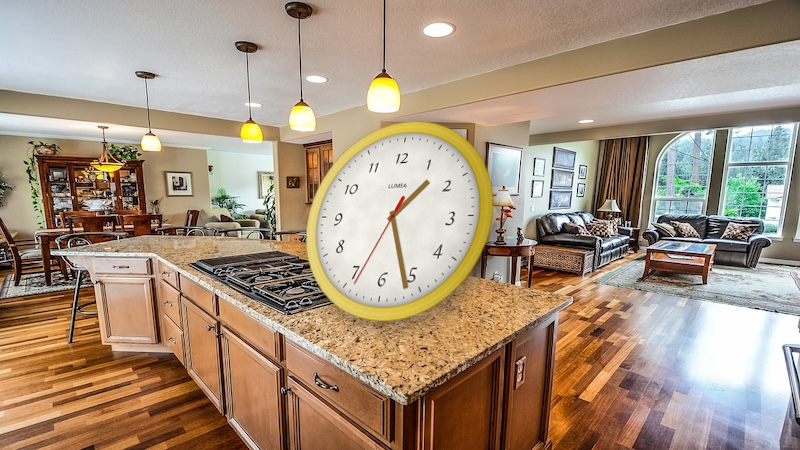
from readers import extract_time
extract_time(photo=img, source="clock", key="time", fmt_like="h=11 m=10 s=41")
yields h=1 m=26 s=34
